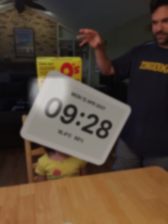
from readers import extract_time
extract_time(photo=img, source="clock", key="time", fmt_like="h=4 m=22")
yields h=9 m=28
